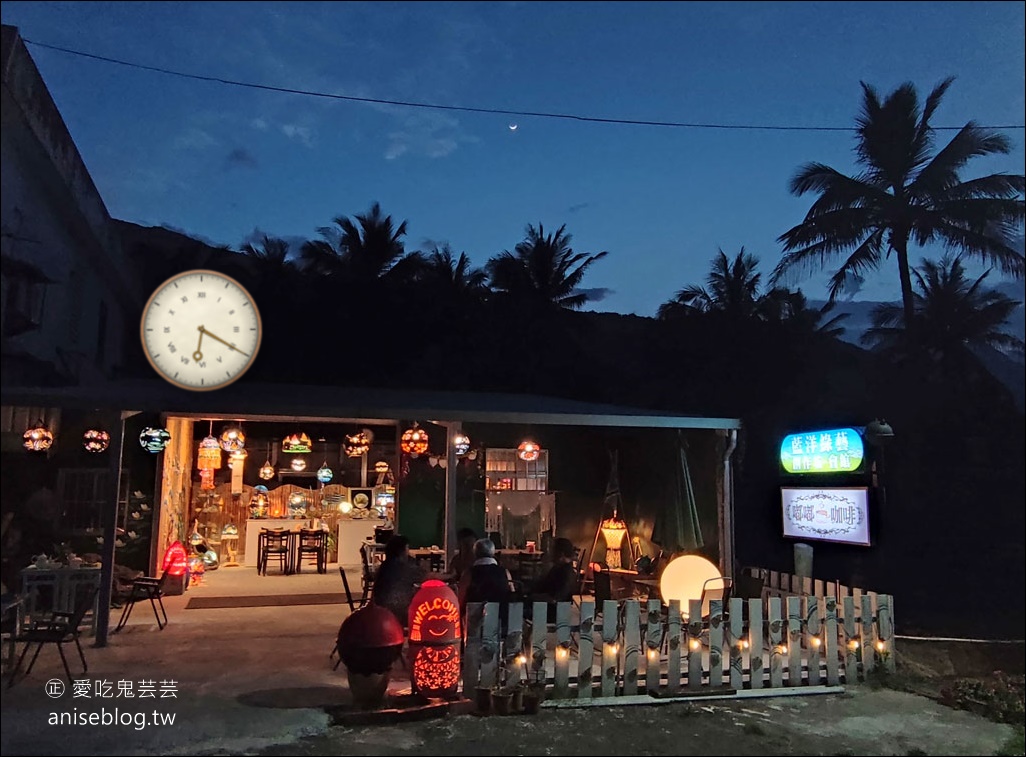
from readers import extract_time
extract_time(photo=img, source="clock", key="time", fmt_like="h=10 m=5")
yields h=6 m=20
